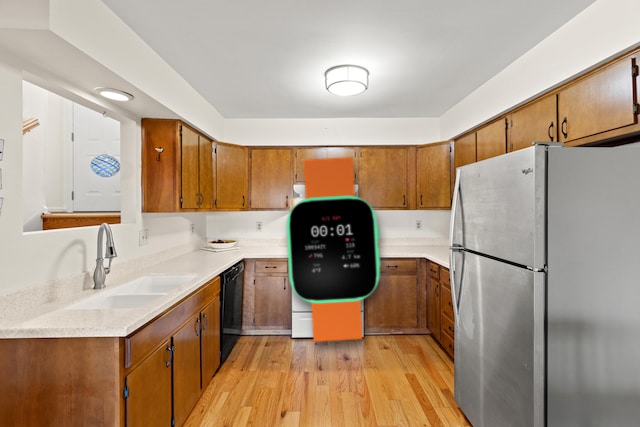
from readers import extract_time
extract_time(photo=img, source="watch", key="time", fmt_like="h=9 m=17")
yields h=0 m=1
